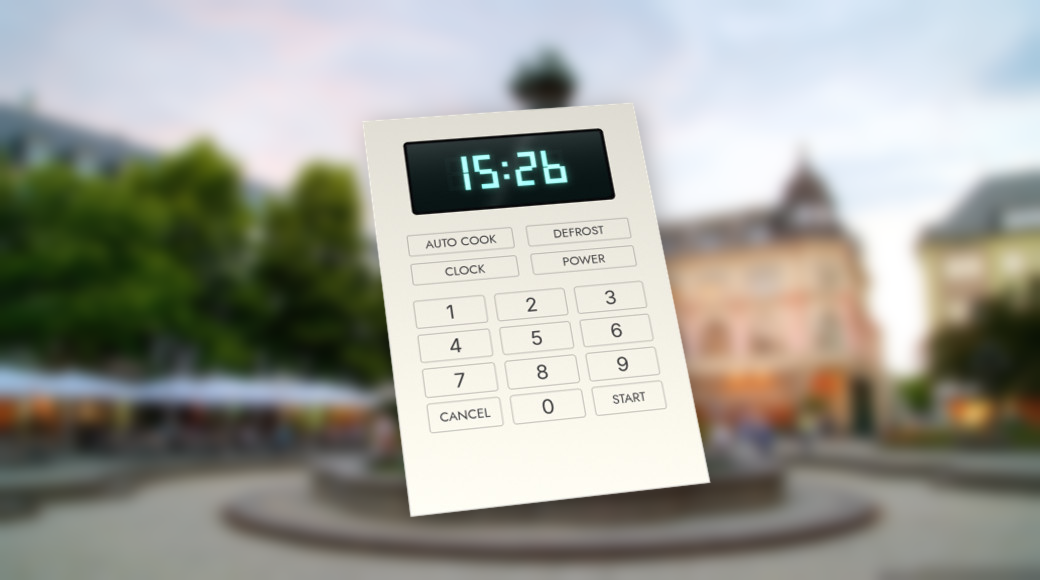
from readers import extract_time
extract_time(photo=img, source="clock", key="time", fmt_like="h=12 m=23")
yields h=15 m=26
